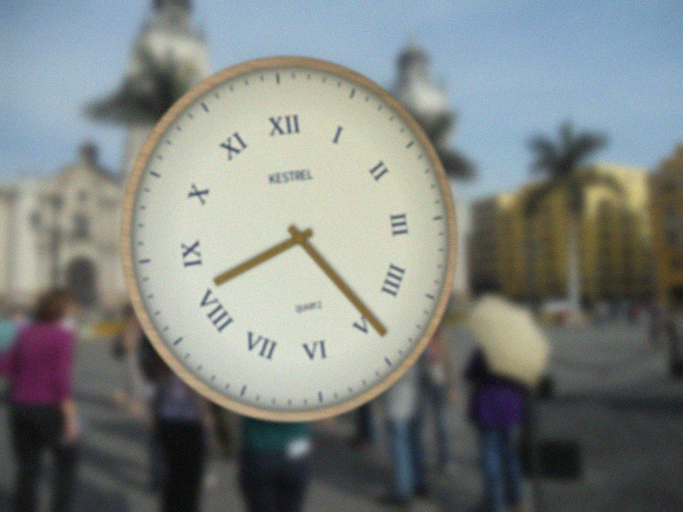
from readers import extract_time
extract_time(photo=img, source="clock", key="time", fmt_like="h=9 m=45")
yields h=8 m=24
